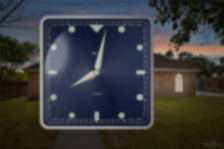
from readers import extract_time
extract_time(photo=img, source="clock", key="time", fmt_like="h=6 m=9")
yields h=8 m=2
